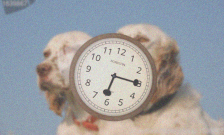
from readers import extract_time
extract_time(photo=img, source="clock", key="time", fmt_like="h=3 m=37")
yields h=6 m=15
